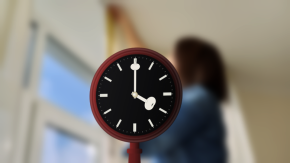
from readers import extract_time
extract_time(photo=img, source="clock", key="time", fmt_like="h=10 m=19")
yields h=4 m=0
